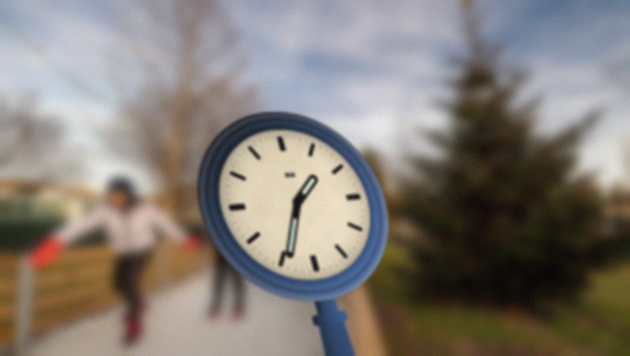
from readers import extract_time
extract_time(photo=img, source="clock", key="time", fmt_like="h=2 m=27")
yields h=1 m=34
